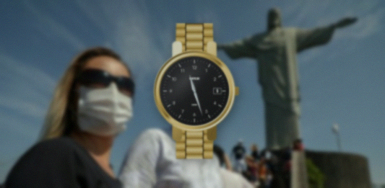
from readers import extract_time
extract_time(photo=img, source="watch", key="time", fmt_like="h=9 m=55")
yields h=11 m=27
